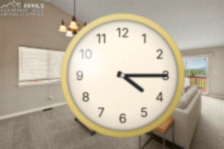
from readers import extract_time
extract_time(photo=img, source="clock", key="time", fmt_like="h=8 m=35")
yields h=4 m=15
